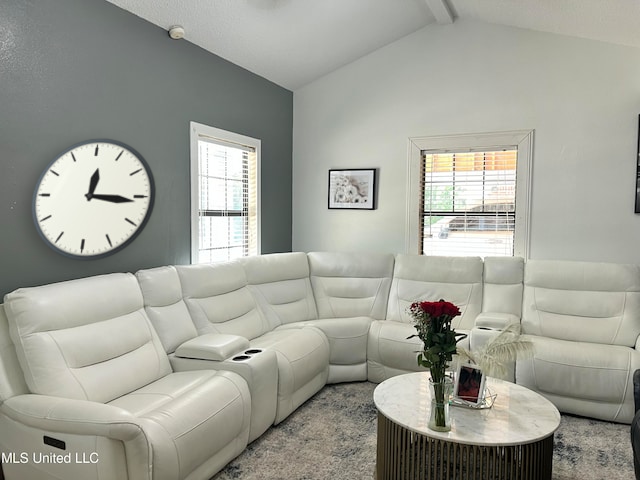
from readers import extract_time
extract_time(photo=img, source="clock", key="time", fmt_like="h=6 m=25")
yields h=12 m=16
